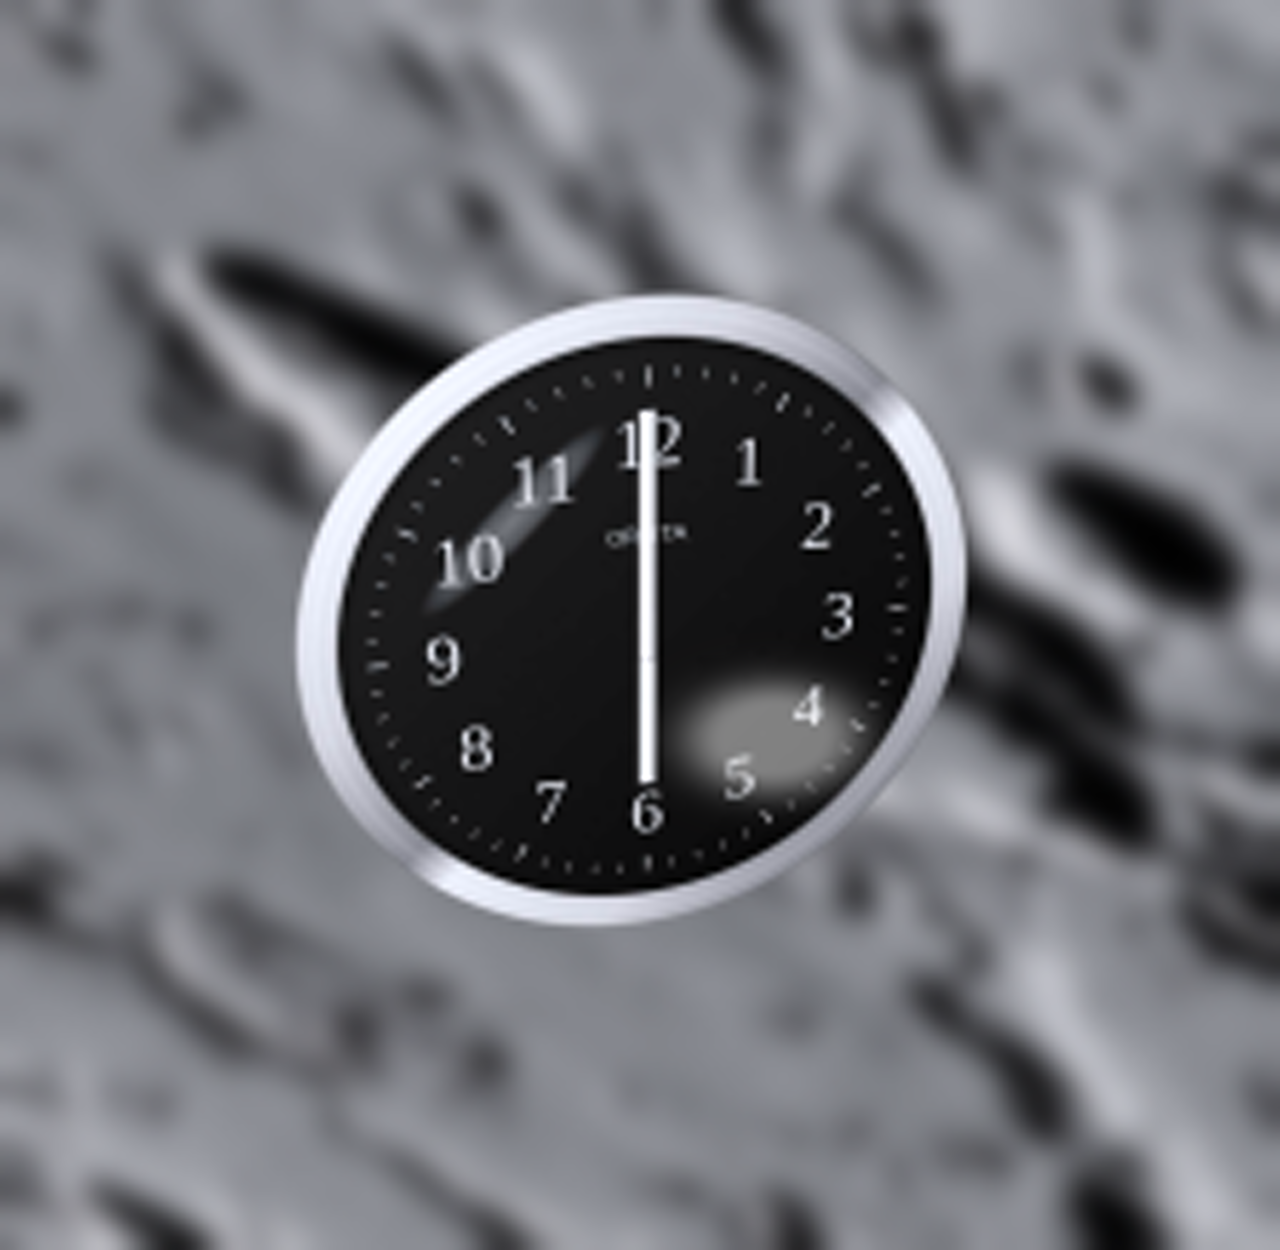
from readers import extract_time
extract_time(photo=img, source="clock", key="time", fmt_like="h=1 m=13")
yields h=6 m=0
